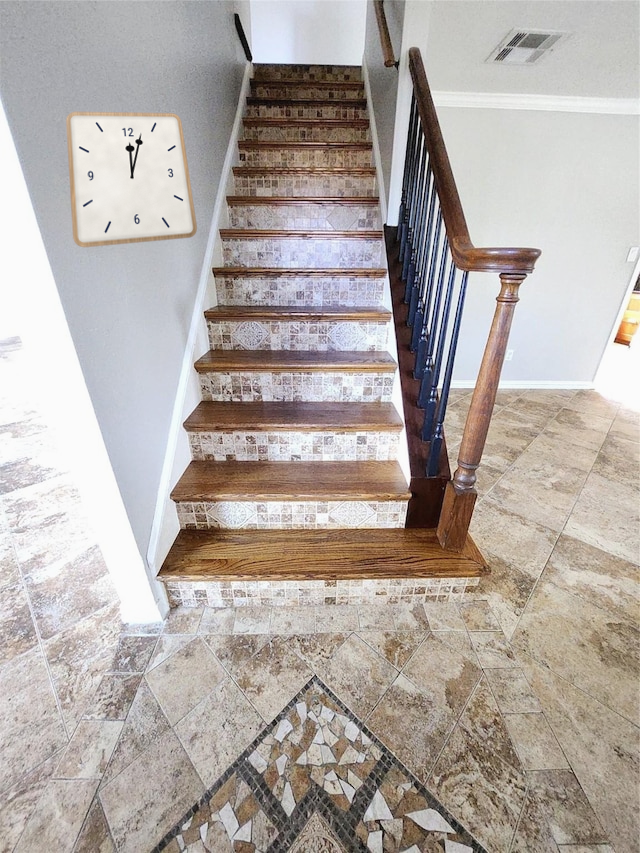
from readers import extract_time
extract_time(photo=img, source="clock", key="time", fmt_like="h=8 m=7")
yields h=12 m=3
